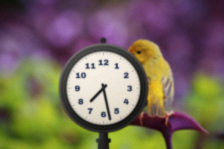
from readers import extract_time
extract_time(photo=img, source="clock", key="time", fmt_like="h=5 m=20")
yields h=7 m=28
